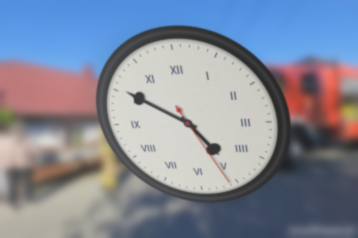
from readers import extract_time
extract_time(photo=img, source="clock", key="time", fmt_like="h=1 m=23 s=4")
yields h=4 m=50 s=26
